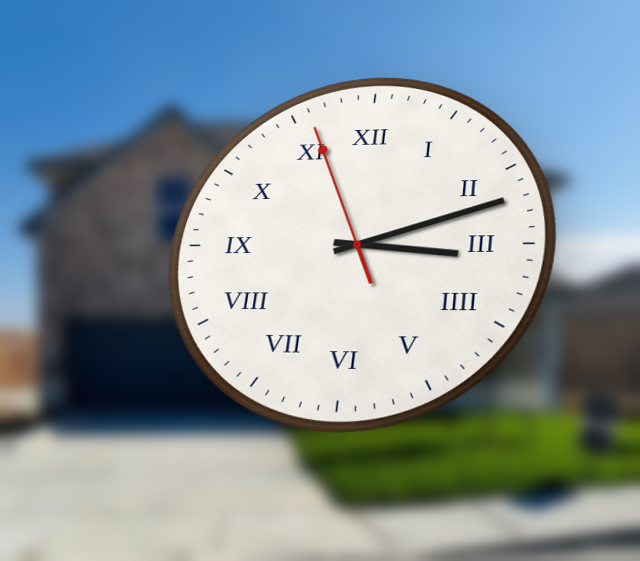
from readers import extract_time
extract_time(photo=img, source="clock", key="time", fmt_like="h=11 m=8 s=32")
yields h=3 m=11 s=56
